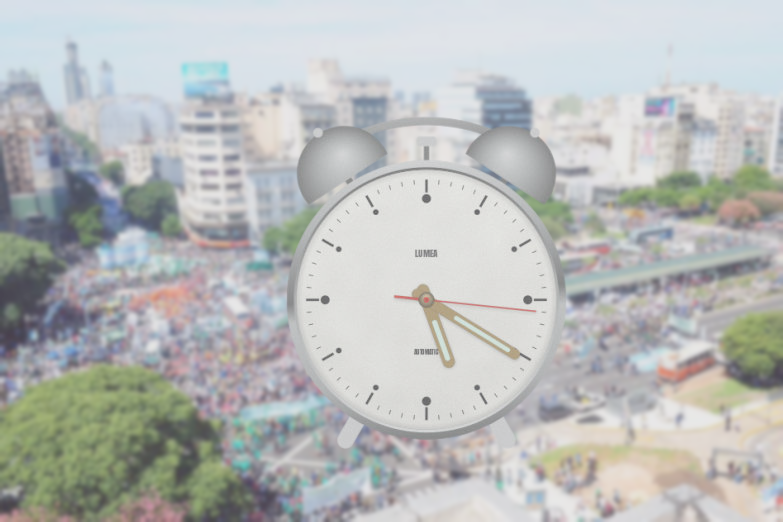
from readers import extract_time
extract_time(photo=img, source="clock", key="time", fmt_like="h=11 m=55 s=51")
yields h=5 m=20 s=16
